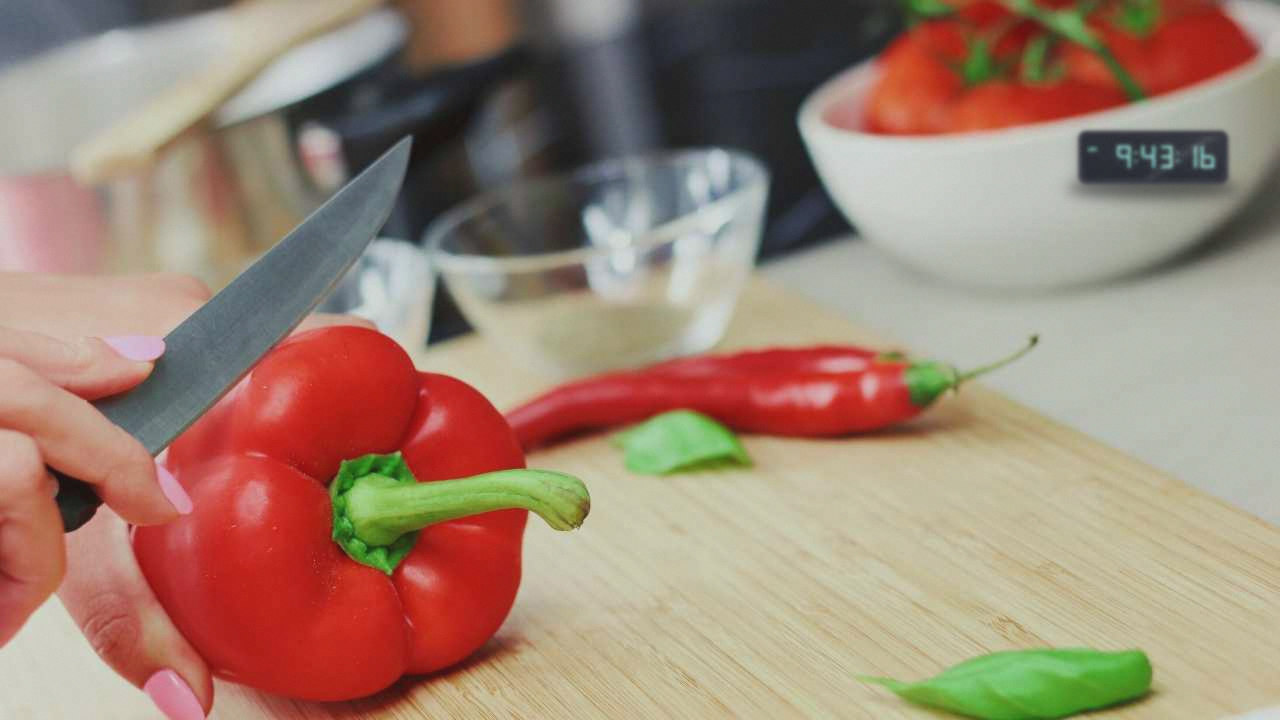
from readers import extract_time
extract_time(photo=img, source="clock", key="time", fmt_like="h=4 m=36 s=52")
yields h=9 m=43 s=16
